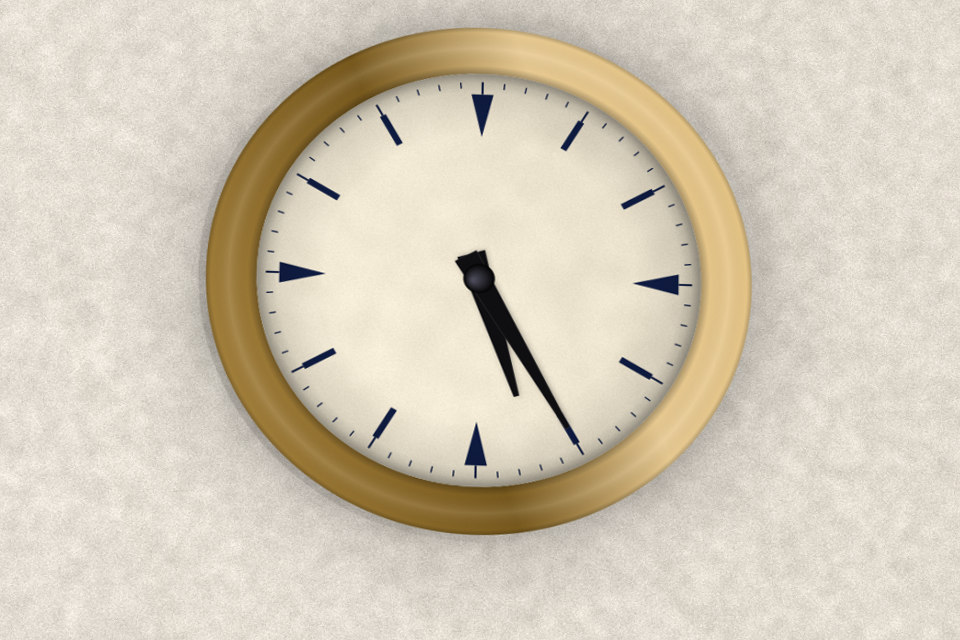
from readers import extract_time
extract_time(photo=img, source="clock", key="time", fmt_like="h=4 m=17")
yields h=5 m=25
